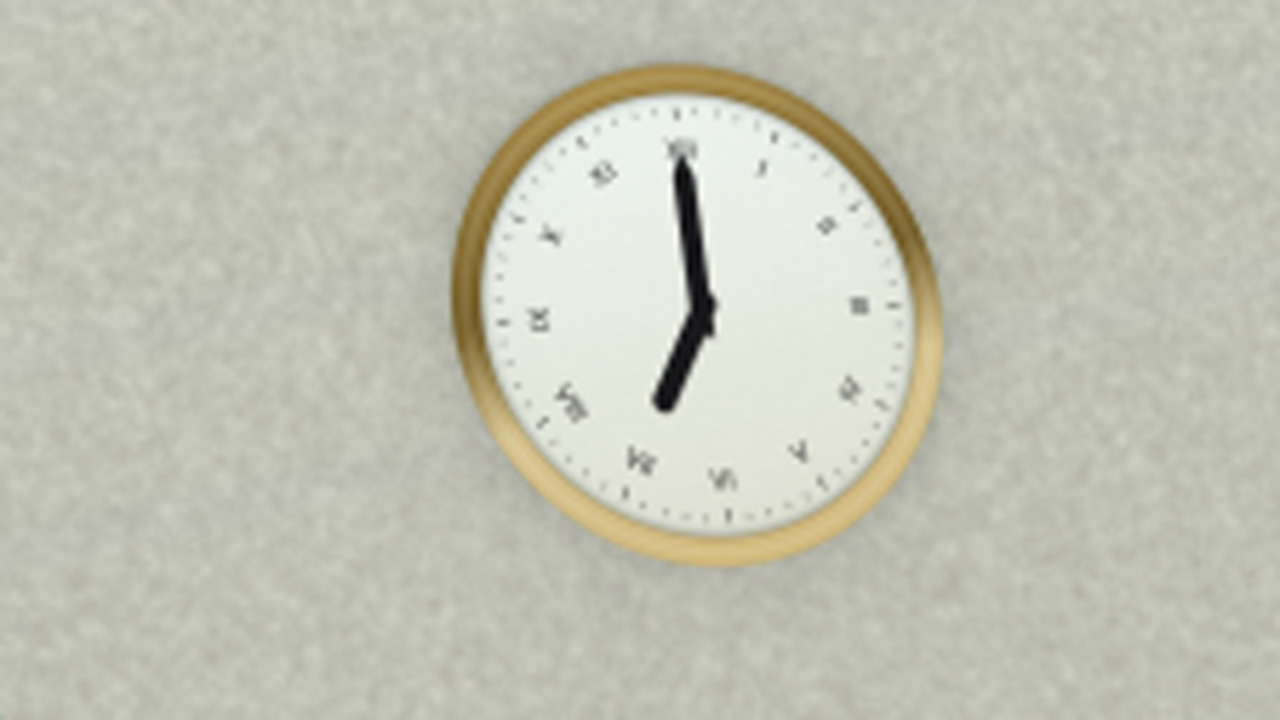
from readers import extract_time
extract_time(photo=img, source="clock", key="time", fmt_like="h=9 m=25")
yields h=7 m=0
